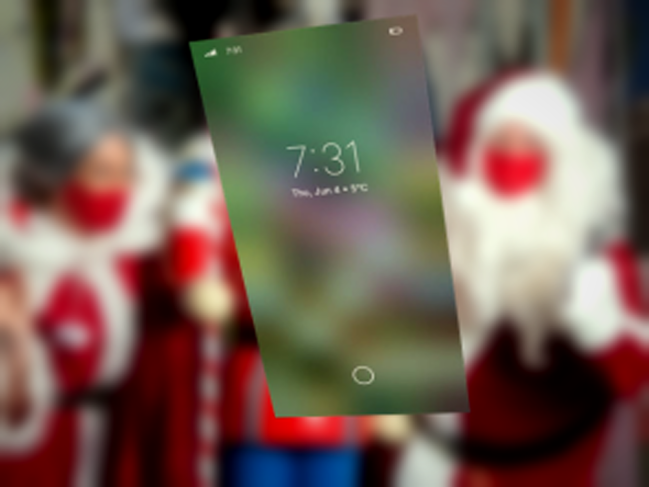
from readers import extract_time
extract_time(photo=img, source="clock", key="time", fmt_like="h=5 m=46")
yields h=7 m=31
